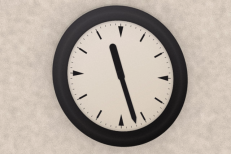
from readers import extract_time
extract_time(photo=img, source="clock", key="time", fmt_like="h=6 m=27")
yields h=11 m=27
